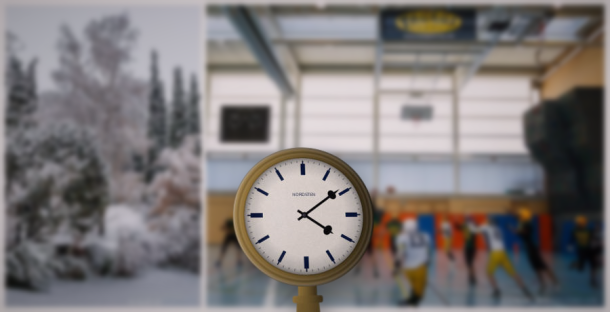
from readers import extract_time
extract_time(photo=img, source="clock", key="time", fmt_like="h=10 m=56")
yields h=4 m=9
